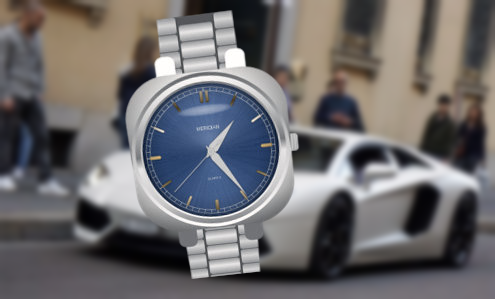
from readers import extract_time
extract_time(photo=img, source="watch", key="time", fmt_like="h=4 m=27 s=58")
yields h=1 m=24 s=38
